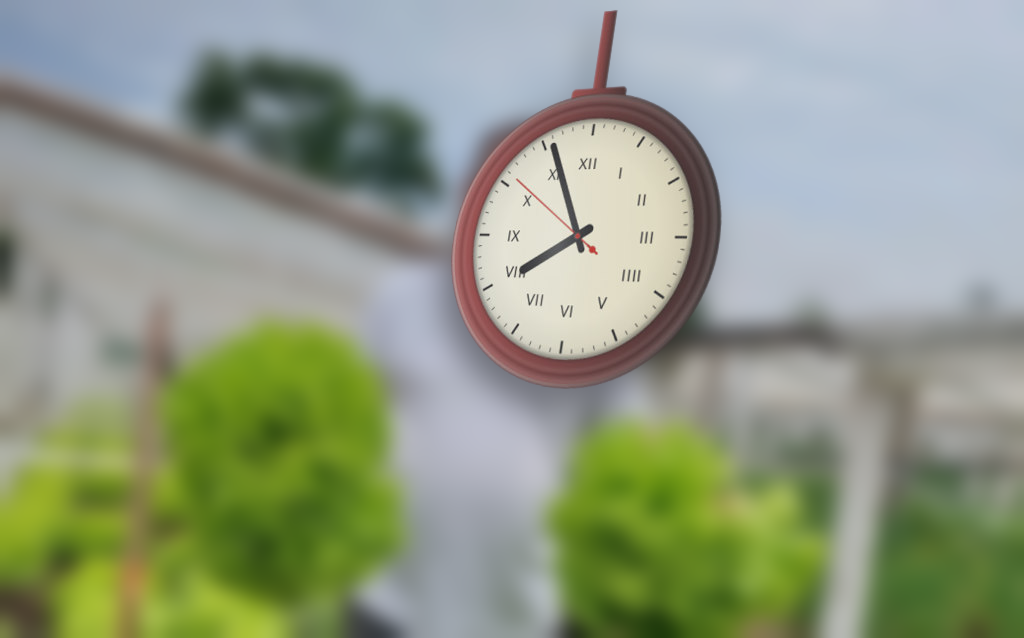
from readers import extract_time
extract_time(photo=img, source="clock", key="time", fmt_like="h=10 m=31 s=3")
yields h=7 m=55 s=51
